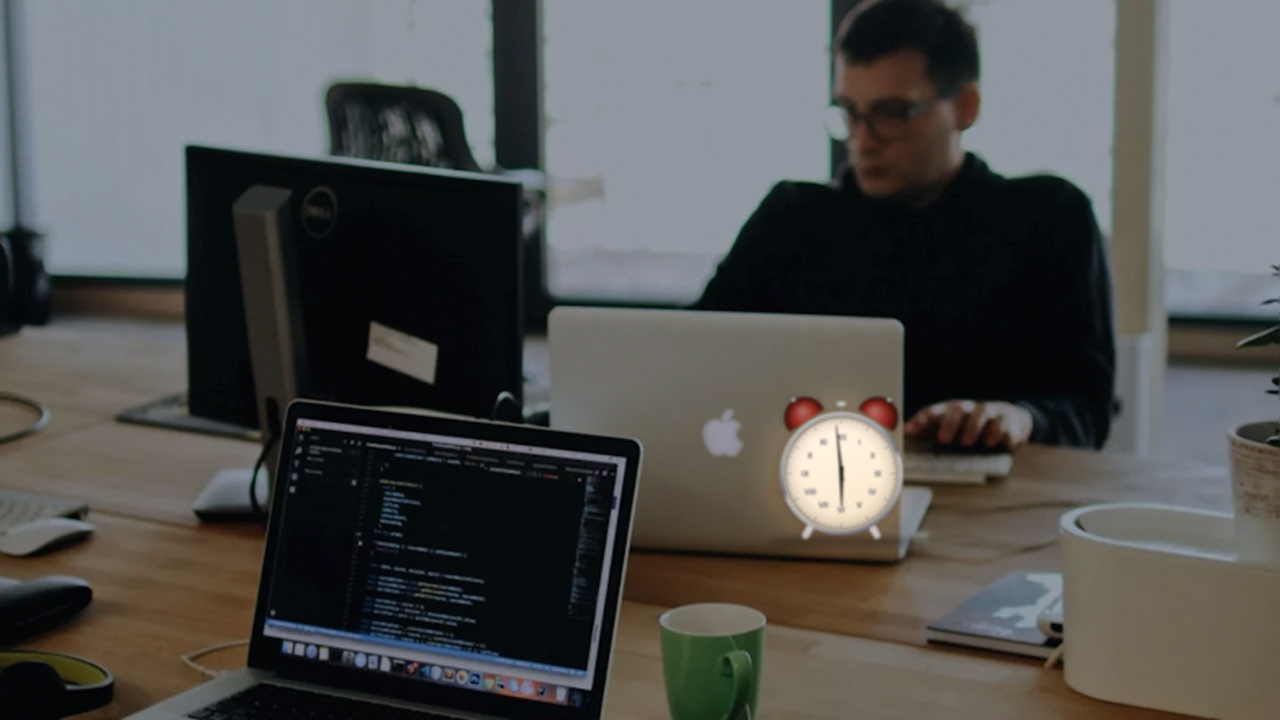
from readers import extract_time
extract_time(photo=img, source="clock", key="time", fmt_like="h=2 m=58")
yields h=5 m=59
